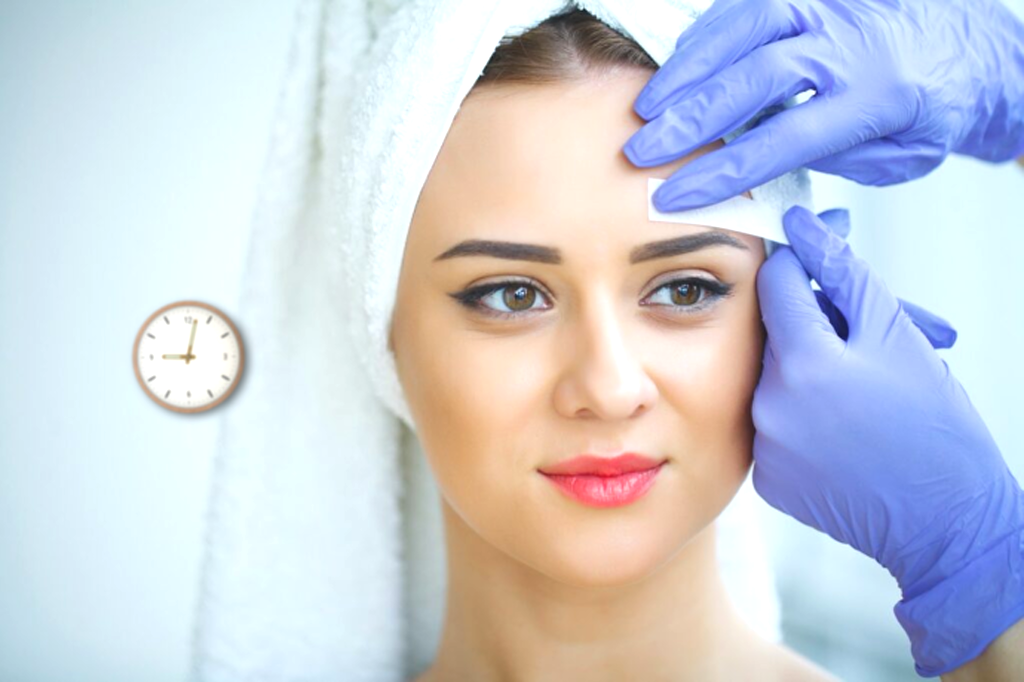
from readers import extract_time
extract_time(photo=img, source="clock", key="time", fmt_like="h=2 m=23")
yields h=9 m=2
